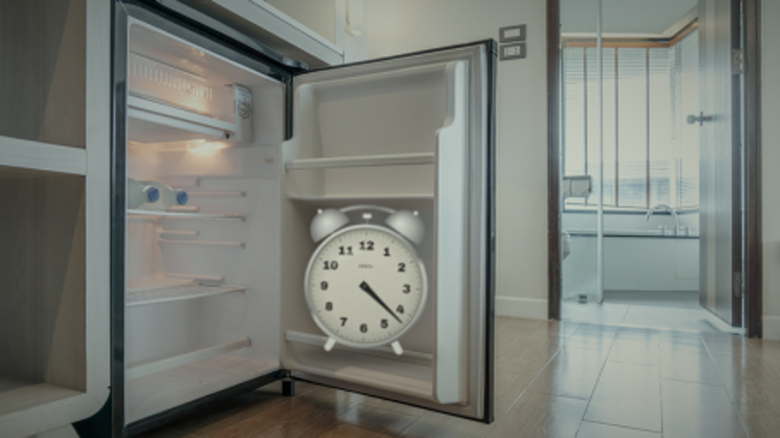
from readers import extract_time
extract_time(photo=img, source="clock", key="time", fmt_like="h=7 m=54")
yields h=4 m=22
